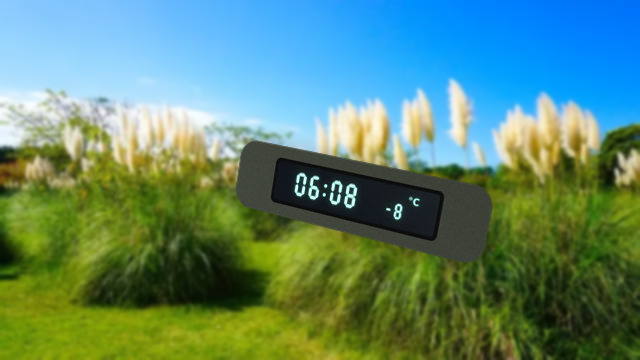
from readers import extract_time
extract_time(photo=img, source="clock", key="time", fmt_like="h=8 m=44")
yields h=6 m=8
